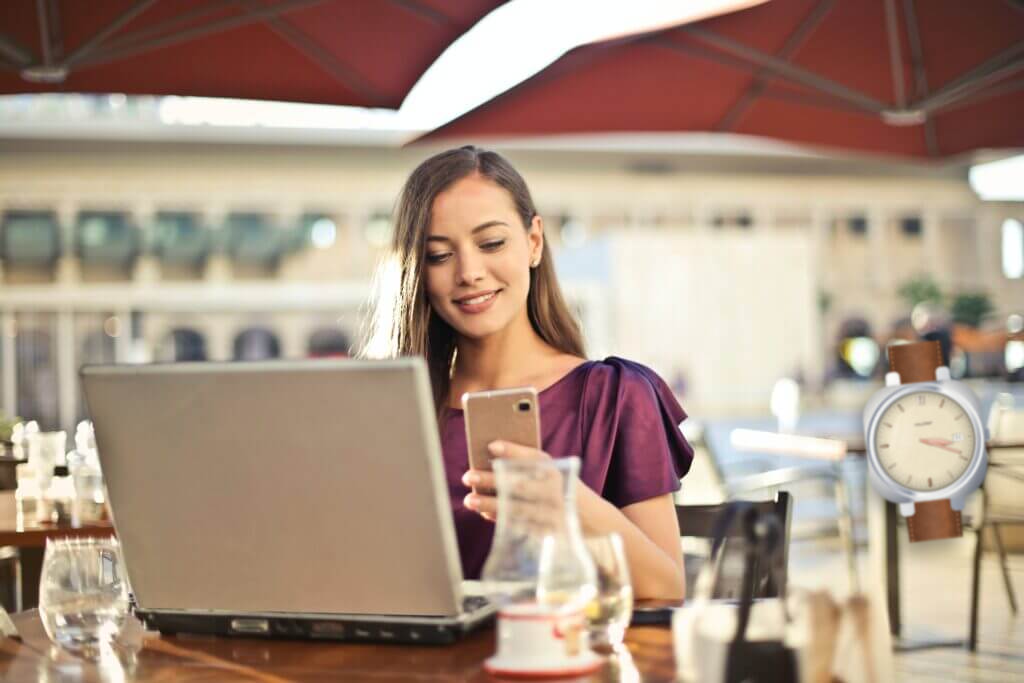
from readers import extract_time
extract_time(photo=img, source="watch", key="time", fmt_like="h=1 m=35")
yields h=3 m=19
